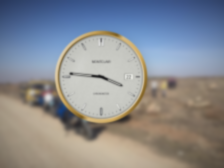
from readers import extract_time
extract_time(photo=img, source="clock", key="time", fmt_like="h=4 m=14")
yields h=3 m=46
